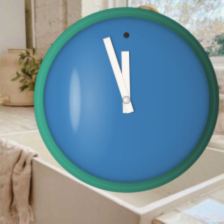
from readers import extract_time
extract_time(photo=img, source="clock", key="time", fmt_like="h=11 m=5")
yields h=11 m=57
